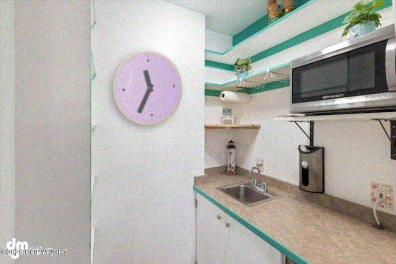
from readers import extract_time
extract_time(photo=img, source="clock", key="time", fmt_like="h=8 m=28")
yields h=11 m=35
